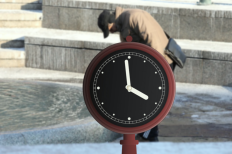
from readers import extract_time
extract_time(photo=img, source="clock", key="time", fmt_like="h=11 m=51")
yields h=3 m=59
